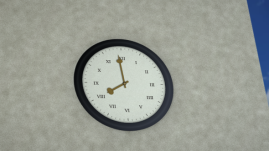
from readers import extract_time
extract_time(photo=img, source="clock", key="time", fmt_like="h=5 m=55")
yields h=7 m=59
